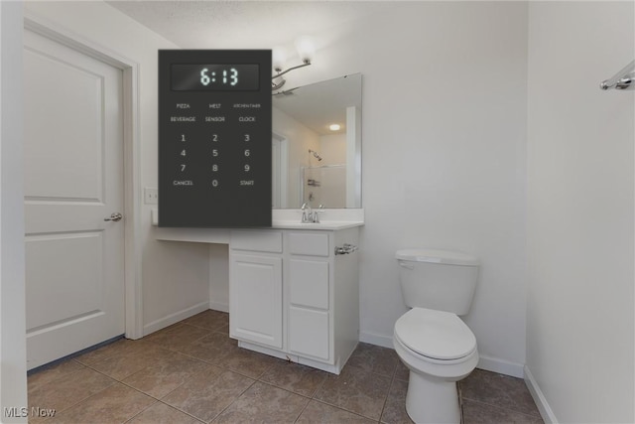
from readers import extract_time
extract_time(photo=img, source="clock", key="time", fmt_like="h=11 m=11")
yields h=6 m=13
